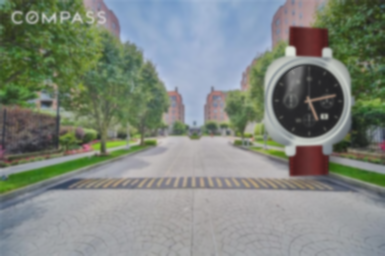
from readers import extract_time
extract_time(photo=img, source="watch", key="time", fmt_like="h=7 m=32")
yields h=5 m=13
